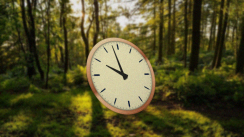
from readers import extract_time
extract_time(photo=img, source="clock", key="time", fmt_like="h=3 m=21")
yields h=9 m=58
